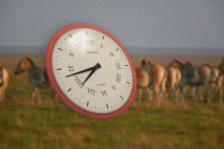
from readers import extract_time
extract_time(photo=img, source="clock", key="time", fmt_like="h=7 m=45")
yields h=7 m=43
